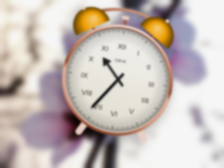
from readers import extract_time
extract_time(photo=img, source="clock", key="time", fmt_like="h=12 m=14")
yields h=10 m=36
